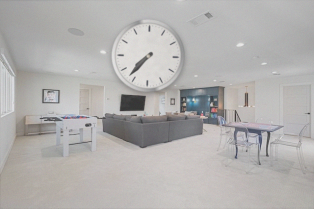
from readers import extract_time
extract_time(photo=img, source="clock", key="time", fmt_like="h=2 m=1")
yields h=7 m=37
